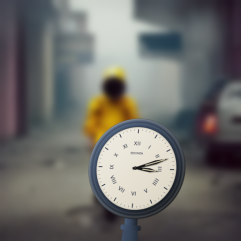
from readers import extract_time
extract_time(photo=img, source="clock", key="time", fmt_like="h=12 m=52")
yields h=3 m=12
